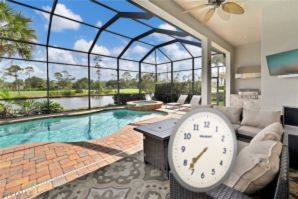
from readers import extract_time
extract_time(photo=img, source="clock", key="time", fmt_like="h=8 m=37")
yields h=7 m=37
